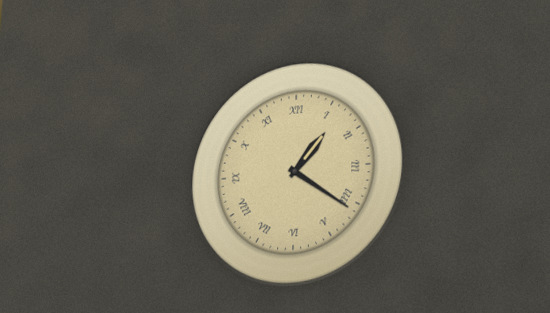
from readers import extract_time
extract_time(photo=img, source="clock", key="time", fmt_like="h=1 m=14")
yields h=1 m=21
